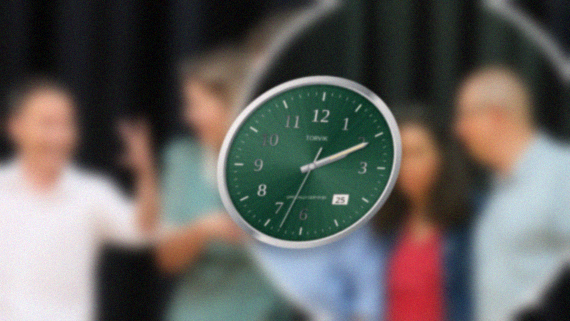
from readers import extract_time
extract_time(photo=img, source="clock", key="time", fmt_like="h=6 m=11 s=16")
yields h=2 m=10 s=33
